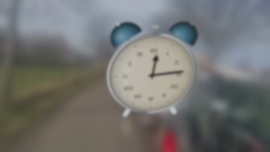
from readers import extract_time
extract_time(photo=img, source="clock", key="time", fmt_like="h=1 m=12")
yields h=12 m=14
